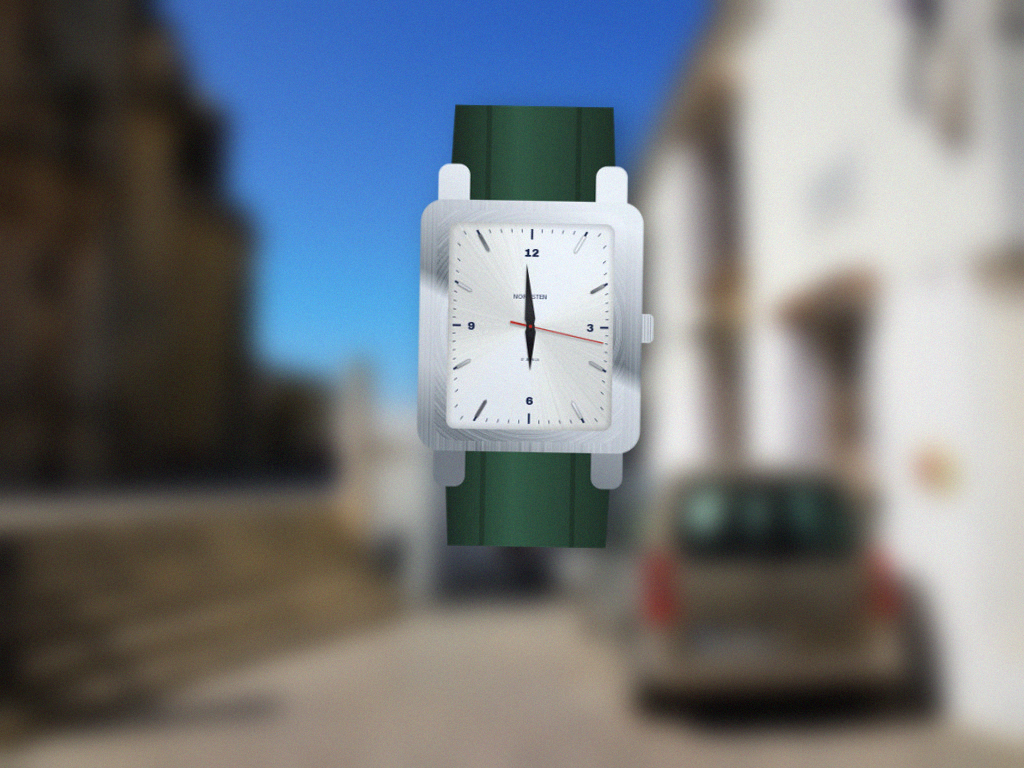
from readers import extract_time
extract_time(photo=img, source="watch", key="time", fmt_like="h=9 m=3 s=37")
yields h=5 m=59 s=17
